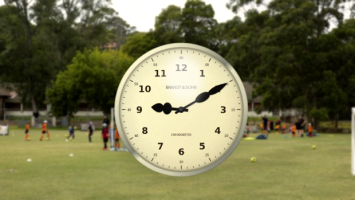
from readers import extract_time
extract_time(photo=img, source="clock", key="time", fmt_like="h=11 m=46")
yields h=9 m=10
